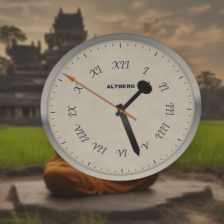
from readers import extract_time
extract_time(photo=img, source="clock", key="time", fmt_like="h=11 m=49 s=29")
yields h=1 m=26 s=51
